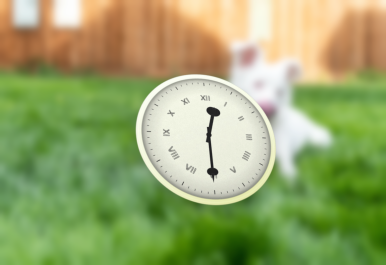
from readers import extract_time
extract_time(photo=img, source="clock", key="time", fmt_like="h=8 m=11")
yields h=12 m=30
